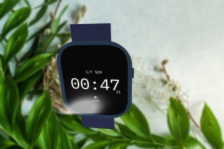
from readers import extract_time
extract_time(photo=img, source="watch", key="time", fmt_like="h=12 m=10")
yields h=0 m=47
